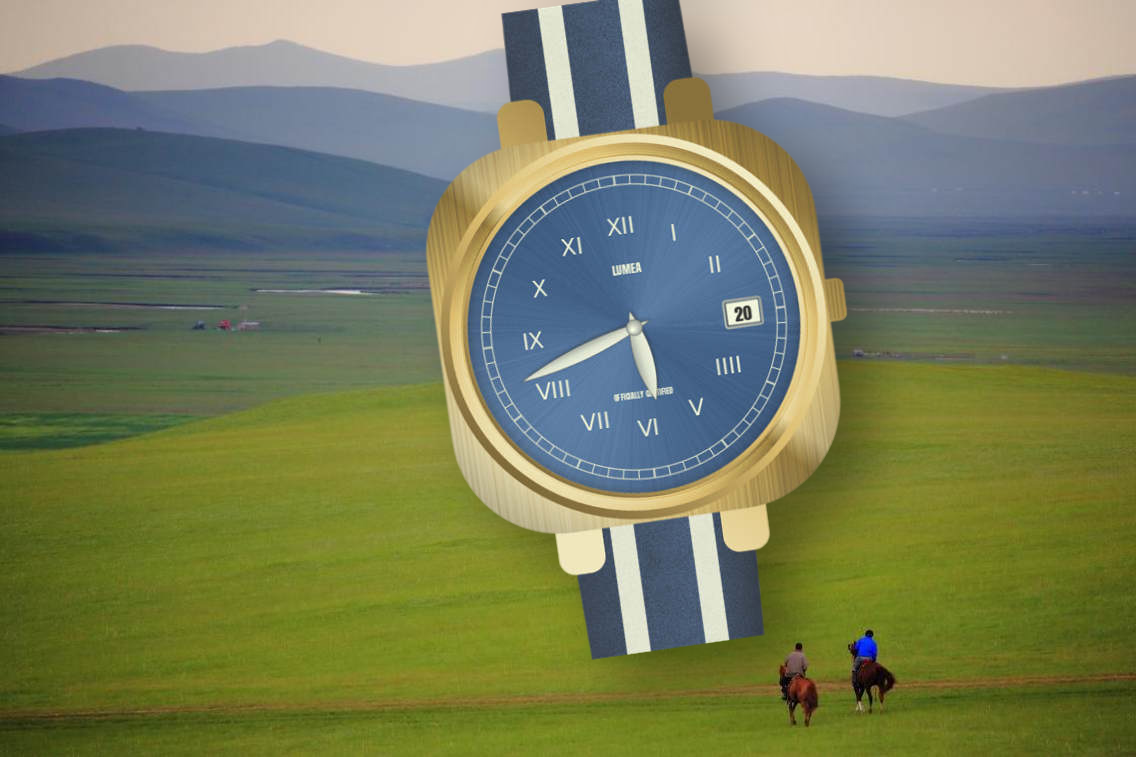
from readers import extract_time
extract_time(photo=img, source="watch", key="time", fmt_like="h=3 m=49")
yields h=5 m=42
